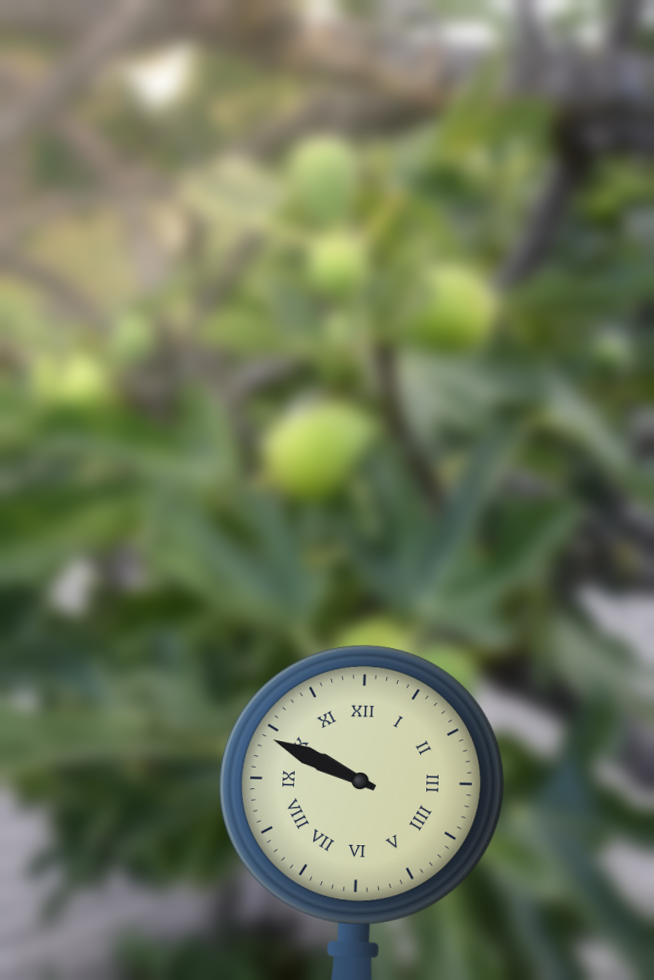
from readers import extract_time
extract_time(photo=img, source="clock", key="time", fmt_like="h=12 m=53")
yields h=9 m=49
